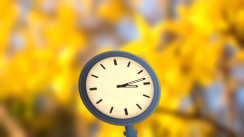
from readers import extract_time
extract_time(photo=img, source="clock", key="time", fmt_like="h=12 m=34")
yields h=3 m=13
